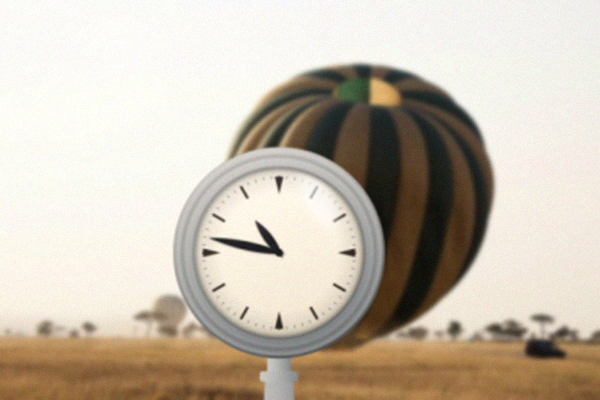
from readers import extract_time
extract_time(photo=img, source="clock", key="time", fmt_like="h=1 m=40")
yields h=10 m=47
